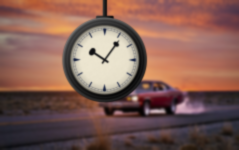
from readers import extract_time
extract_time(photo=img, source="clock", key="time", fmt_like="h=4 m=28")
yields h=10 m=6
